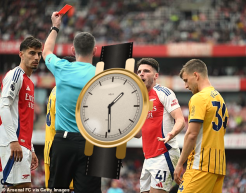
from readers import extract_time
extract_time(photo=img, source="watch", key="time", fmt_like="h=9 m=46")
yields h=1 m=29
